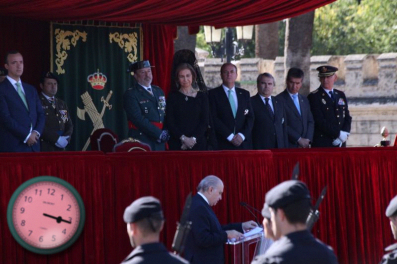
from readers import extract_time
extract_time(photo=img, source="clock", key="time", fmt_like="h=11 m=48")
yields h=3 m=16
